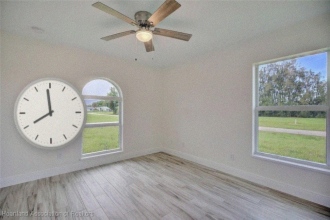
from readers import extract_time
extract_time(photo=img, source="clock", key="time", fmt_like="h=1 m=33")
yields h=7 m=59
